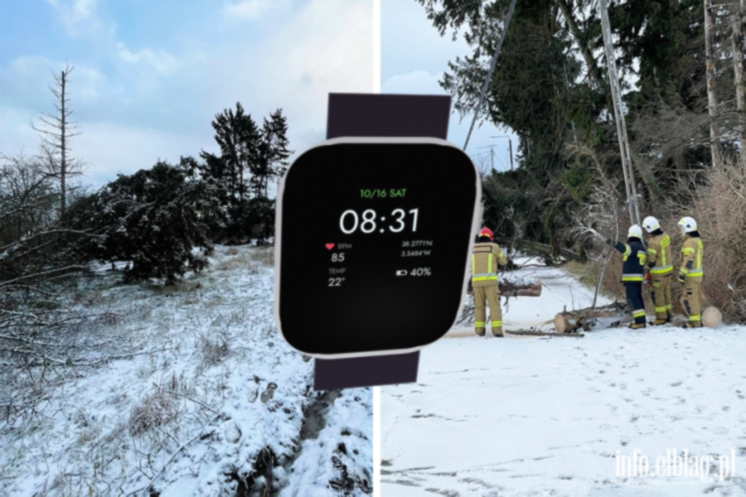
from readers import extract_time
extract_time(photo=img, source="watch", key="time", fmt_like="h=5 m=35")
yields h=8 m=31
